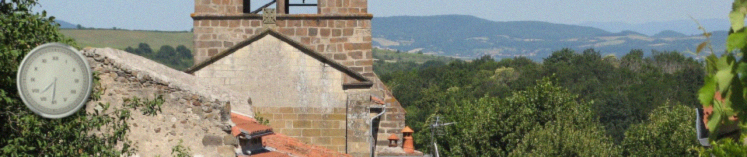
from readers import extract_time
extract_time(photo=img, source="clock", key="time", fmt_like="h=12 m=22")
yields h=7 m=31
